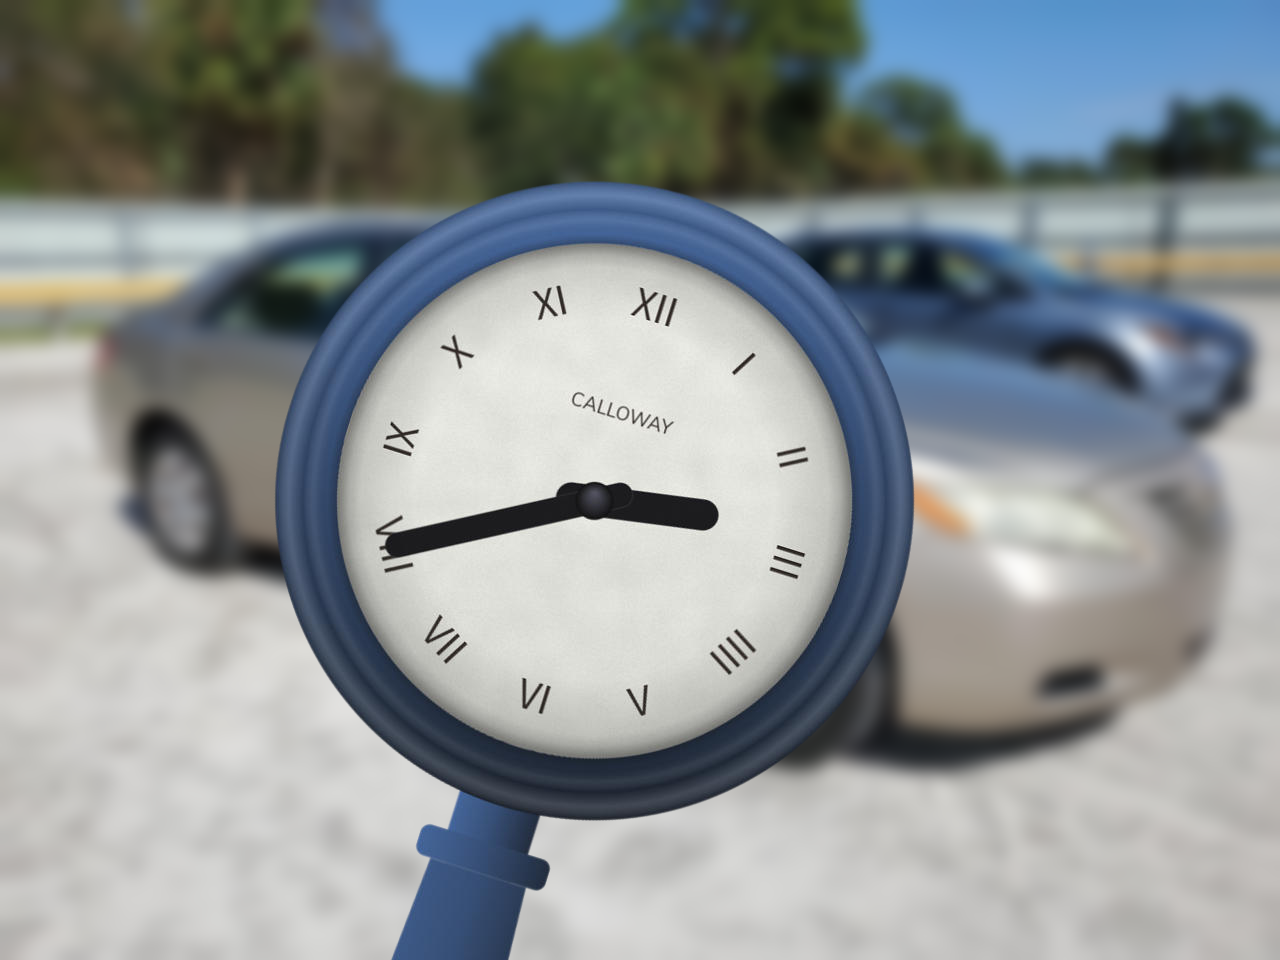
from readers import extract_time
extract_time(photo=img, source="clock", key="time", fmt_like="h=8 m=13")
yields h=2 m=40
